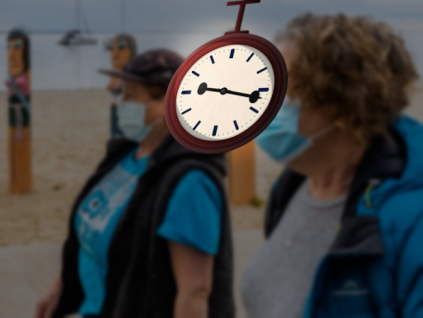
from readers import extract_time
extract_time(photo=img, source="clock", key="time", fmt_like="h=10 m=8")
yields h=9 m=17
